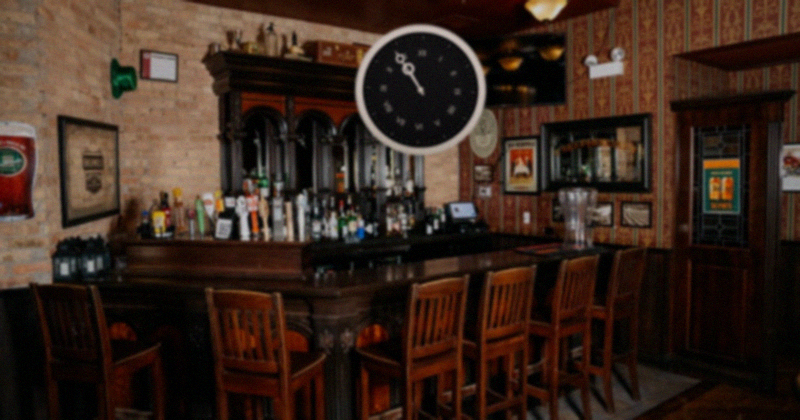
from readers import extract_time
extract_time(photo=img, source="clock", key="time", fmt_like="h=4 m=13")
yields h=10 m=54
